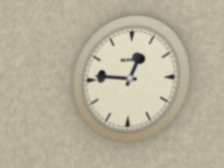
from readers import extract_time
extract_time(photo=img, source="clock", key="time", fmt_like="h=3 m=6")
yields h=12 m=46
